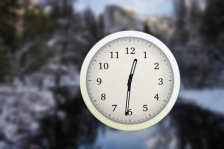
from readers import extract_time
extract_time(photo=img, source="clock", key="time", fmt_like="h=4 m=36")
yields h=12 m=31
